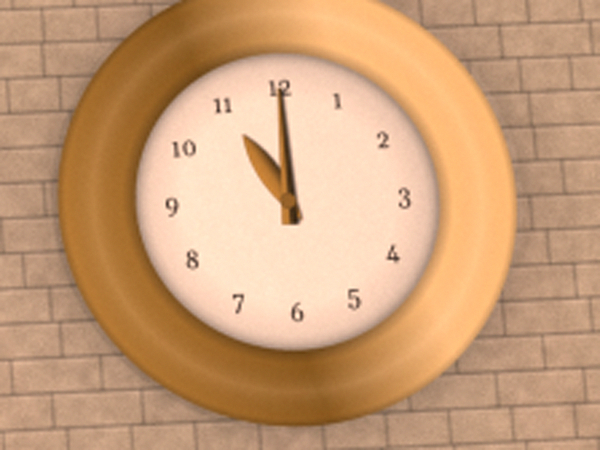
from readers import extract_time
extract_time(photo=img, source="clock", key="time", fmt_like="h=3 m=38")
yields h=11 m=0
